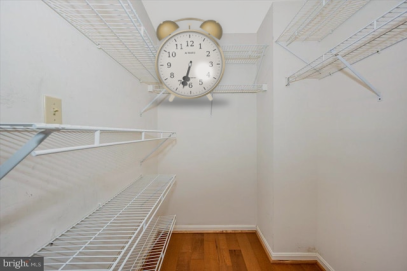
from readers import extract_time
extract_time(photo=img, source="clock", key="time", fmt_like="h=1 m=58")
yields h=6 m=33
